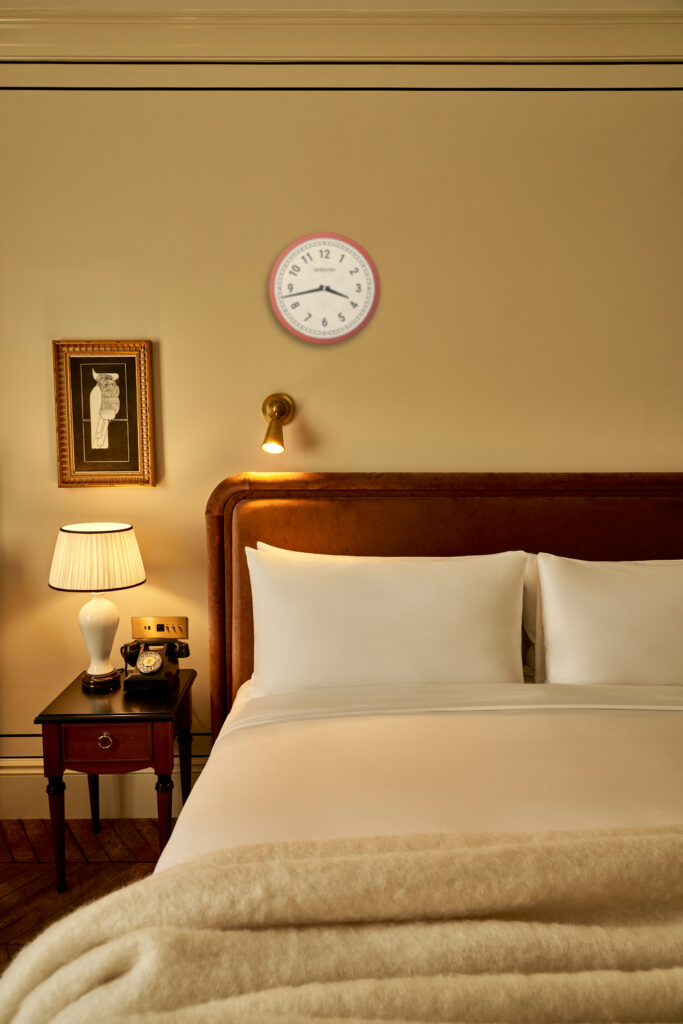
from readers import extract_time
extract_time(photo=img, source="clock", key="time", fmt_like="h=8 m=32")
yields h=3 m=43
